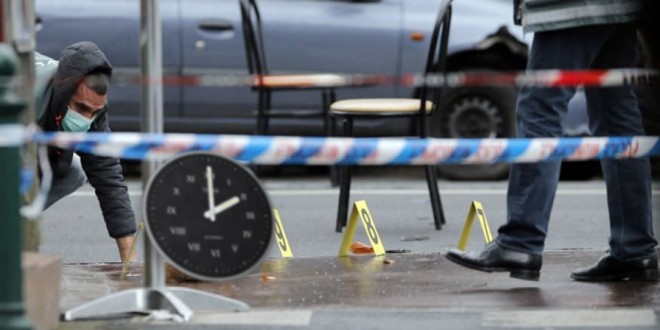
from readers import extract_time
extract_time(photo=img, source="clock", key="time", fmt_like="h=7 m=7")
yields h=2 m=0
